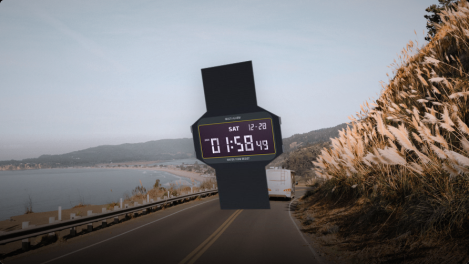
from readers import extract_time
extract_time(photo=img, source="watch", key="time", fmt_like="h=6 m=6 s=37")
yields h=1 m=58 s=49
